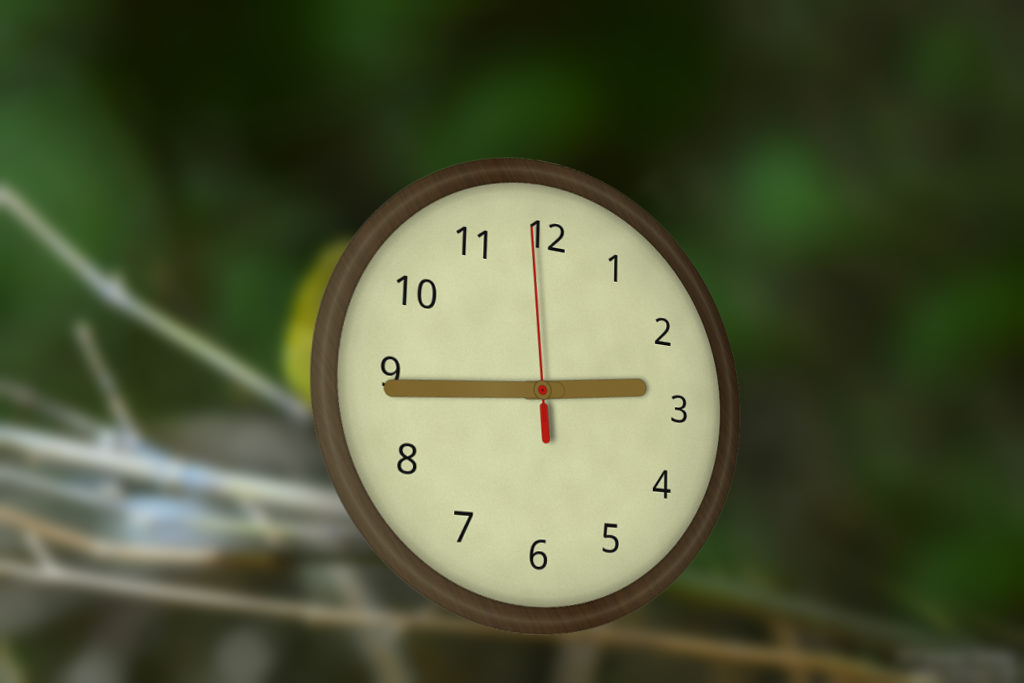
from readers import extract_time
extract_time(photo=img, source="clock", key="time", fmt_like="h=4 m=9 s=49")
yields h=2 m=43 s=59
